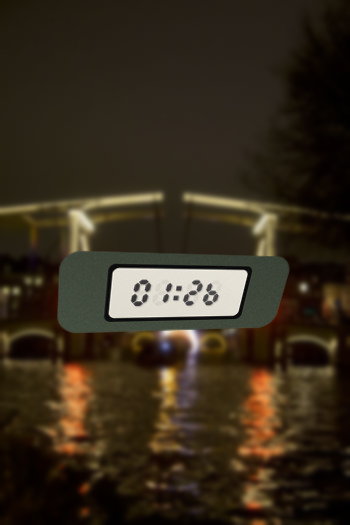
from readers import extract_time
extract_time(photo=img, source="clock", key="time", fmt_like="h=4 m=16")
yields h=1 m=26
